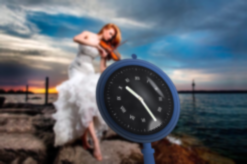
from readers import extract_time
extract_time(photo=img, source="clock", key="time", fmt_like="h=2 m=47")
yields h=10 m=25
